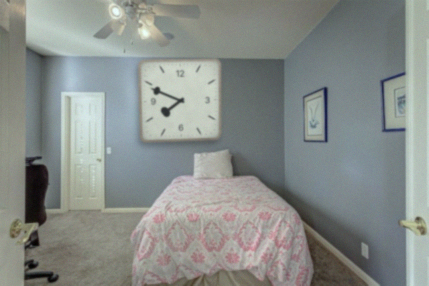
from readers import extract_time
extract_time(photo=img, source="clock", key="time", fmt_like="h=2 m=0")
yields h=7 m=49
